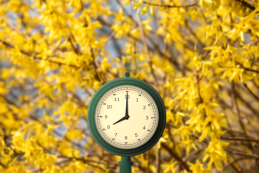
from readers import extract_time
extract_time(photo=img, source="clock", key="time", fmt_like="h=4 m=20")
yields h=8 m=0
